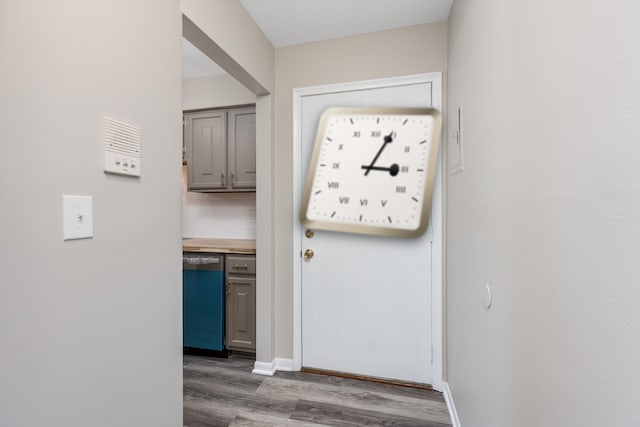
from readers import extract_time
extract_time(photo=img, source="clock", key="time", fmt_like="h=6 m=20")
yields h=3 m=4
